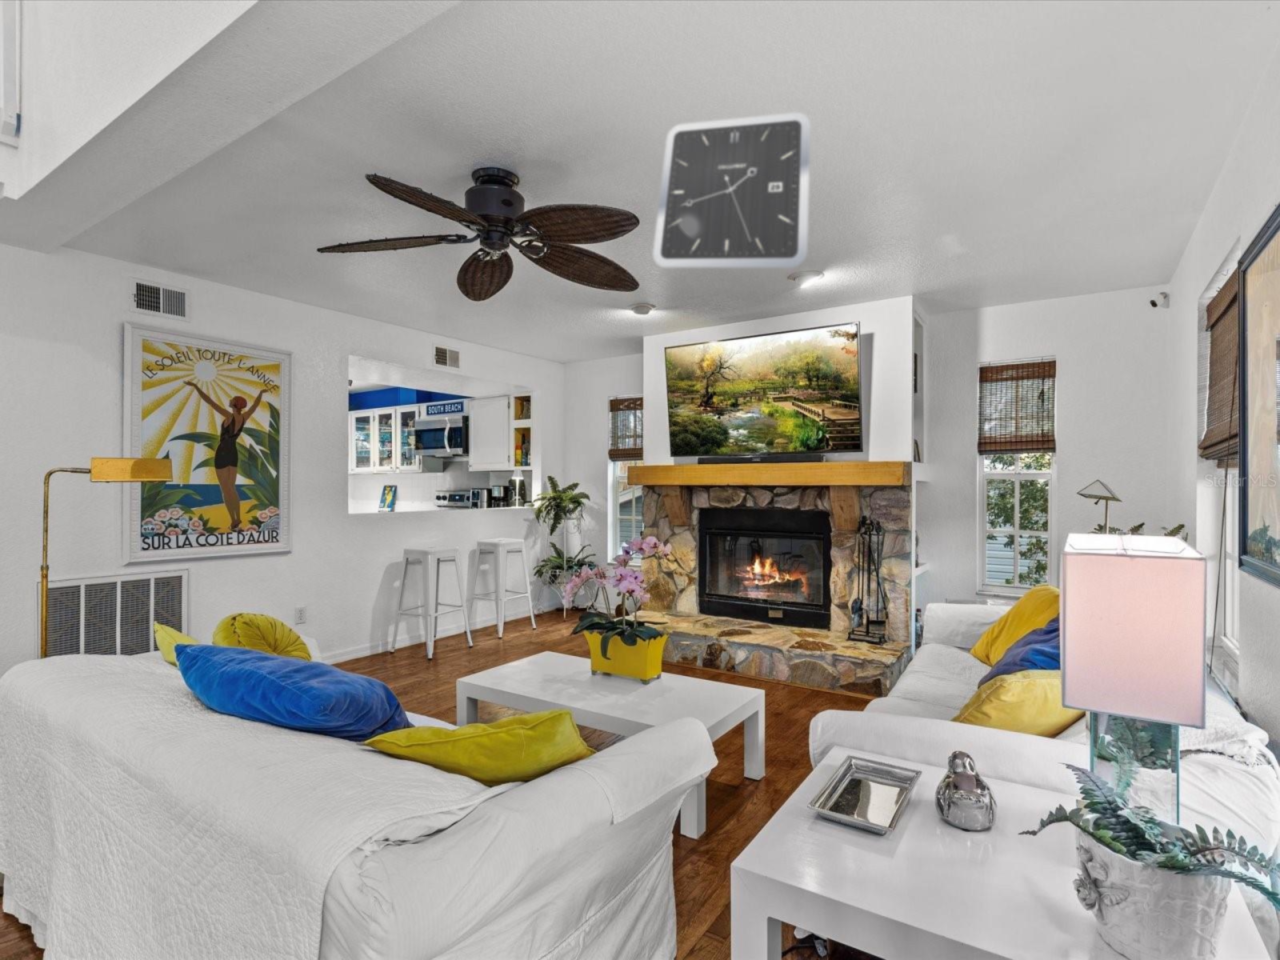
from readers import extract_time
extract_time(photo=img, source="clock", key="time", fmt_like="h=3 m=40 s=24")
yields h=1 m=42 s=26
